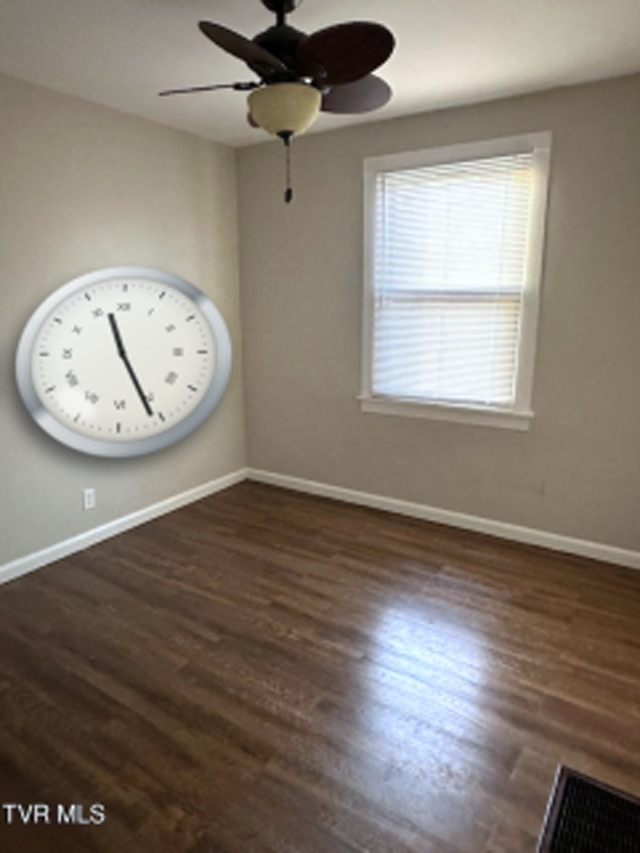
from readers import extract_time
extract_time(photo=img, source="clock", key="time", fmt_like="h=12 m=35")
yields h=11 m=26
